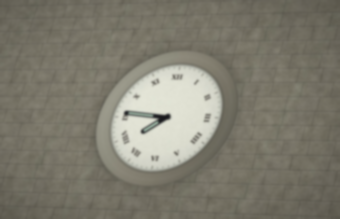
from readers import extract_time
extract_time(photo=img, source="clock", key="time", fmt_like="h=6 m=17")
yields h=7 m=46
